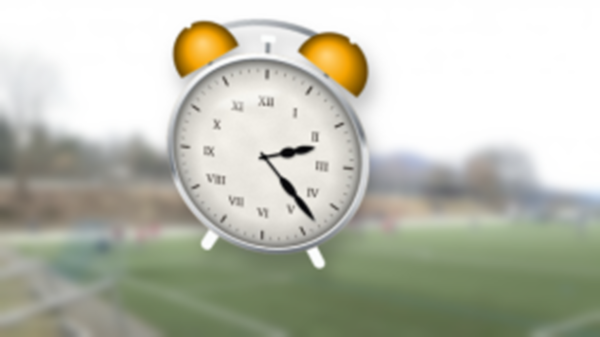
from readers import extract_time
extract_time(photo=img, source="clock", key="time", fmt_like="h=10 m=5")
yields h=2 m=23
